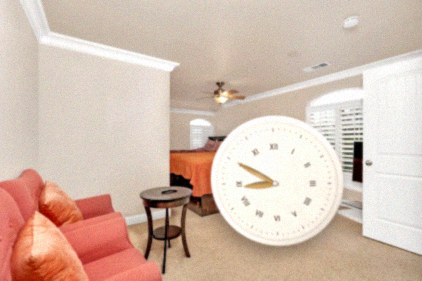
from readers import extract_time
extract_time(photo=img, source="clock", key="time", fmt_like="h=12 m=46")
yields h=8 m=50
